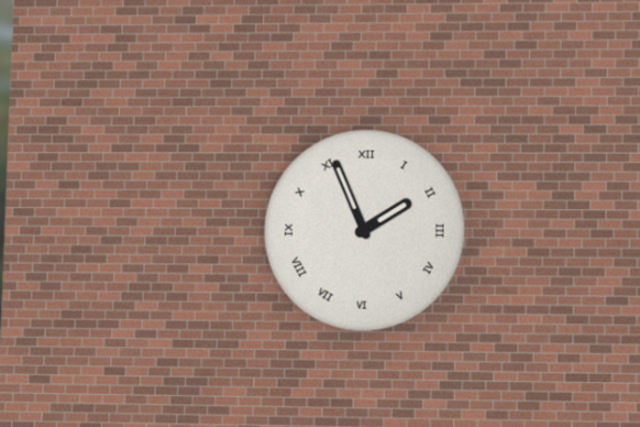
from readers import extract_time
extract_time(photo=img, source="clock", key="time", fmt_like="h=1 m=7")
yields h=1 m=56
